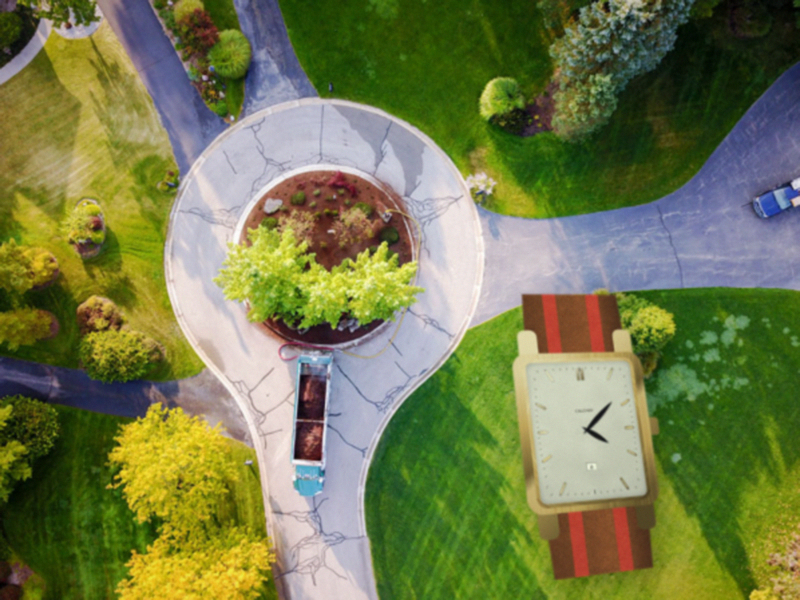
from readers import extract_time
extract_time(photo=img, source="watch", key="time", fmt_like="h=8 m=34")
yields h=4 m=8
